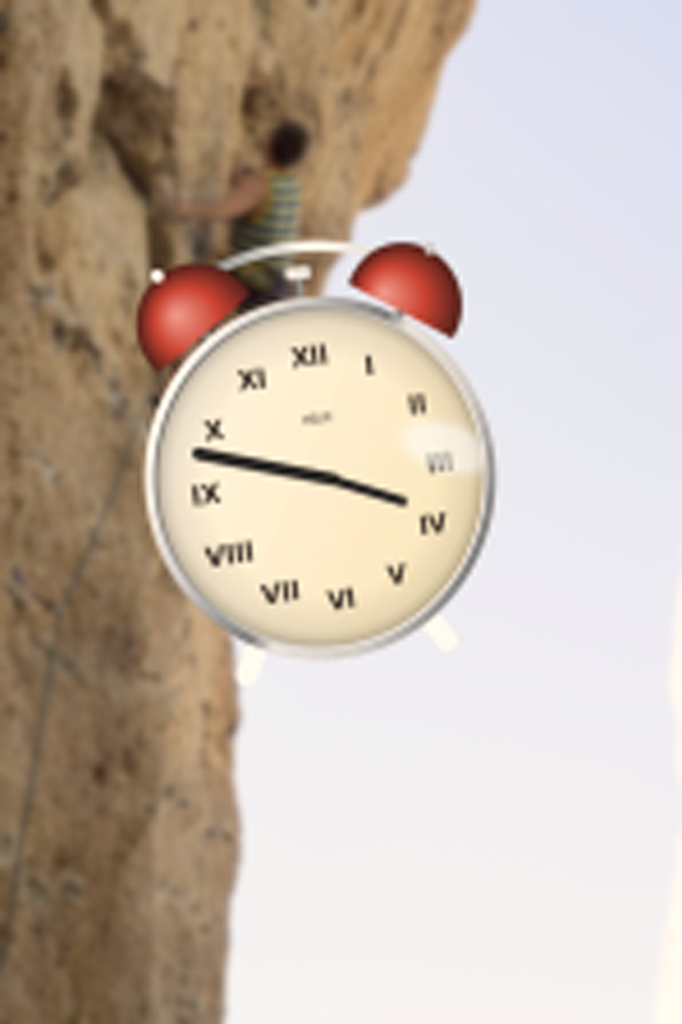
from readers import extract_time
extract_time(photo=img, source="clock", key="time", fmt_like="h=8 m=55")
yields h=3 m=48
